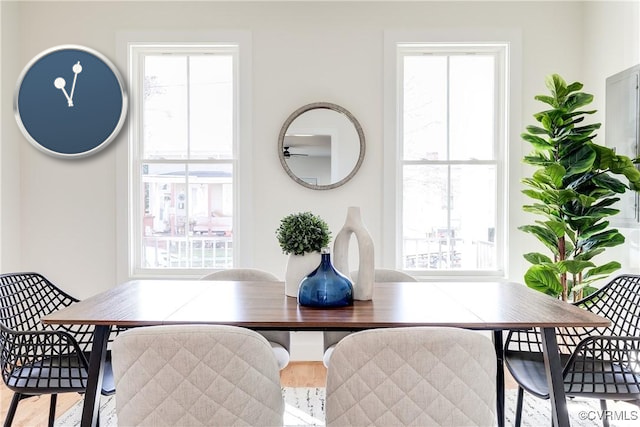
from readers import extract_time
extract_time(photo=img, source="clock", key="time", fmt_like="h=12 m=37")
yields h=11 m=2
